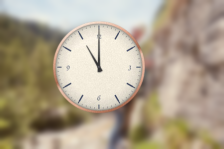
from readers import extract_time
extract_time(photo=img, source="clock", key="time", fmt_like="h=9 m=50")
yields h=11 m=0
